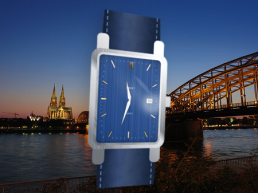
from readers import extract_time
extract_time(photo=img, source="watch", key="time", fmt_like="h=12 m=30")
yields h=11 m=33
